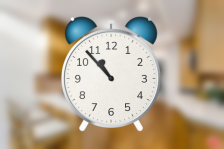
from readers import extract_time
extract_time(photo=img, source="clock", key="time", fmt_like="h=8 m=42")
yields h=10 m=53
